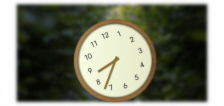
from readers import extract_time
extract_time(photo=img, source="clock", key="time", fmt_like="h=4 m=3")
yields h=8 m=37
